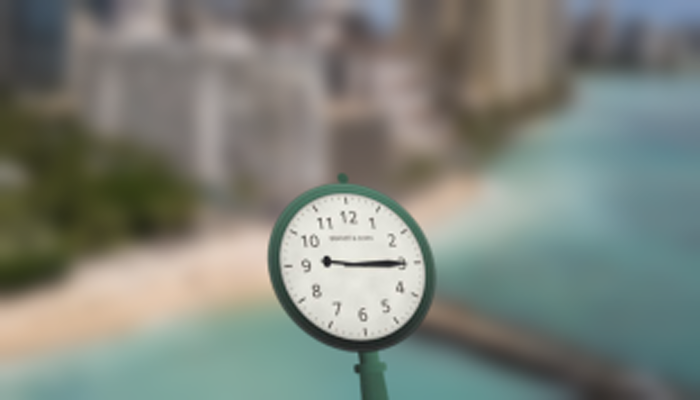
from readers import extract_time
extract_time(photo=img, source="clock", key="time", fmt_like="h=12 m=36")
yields h=9 m=15
